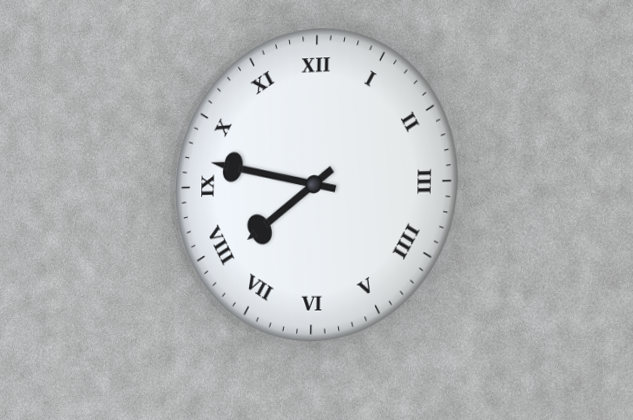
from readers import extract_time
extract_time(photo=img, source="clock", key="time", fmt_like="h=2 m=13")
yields h=7 m=47
